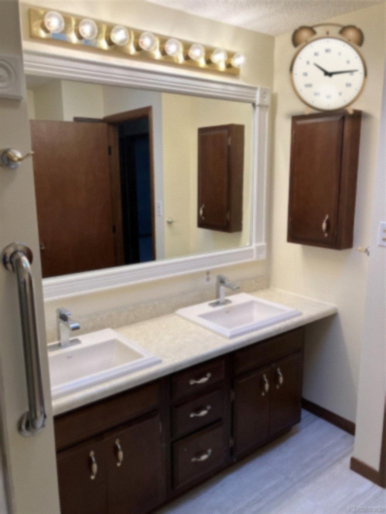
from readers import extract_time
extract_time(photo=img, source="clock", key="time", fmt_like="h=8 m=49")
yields h=10 m=14
